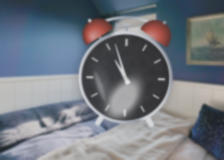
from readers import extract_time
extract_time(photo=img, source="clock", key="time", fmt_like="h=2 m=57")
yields h=10 m=57
